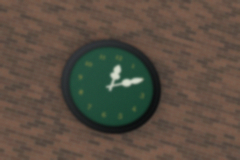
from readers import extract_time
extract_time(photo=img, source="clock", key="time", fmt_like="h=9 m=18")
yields h=12 m=10
